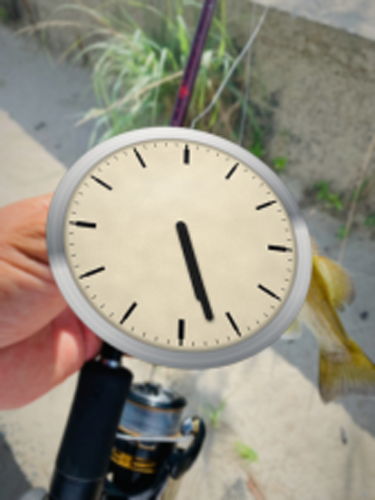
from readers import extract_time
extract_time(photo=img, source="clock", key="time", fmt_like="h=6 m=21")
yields h=5 m=27
